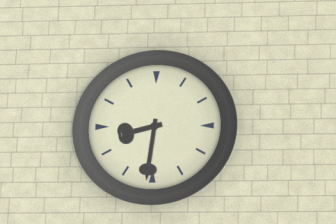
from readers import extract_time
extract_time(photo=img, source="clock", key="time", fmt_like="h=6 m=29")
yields h=8 m=31
